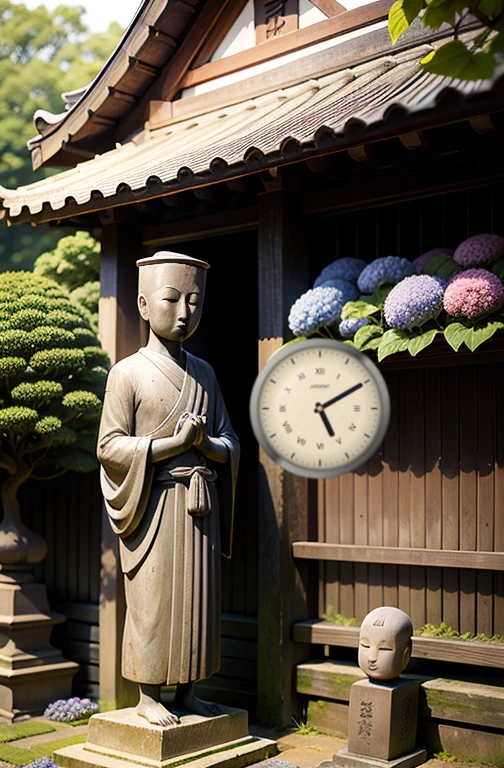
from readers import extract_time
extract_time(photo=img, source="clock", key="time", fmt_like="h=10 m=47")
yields h=5 m=10
